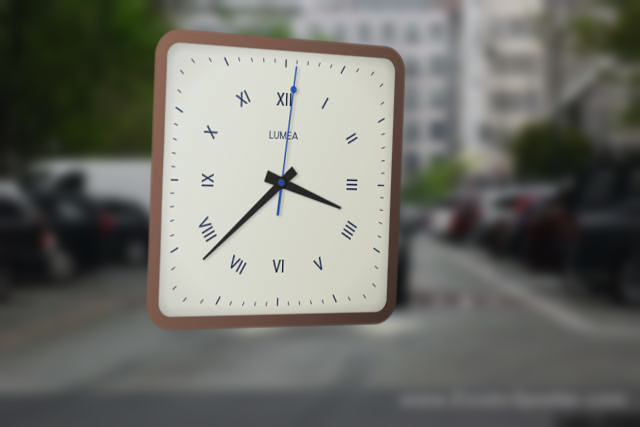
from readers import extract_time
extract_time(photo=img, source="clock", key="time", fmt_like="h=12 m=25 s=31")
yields h=3 m=38 s=1
